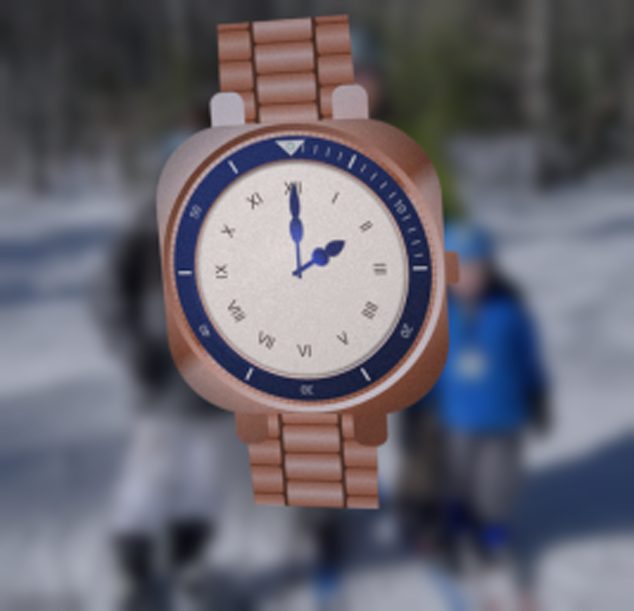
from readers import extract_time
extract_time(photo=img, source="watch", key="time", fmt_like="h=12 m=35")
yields h=2 m=0
